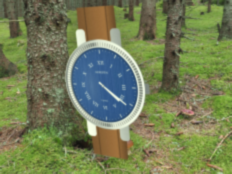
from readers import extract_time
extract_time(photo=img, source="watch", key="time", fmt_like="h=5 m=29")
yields h=4 m=21
